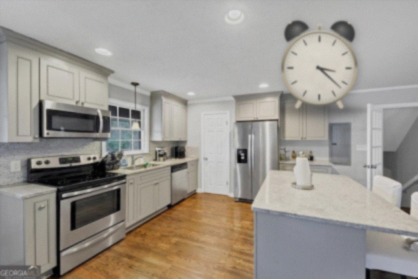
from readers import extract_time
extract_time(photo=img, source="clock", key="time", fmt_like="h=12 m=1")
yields h=3 m=22
